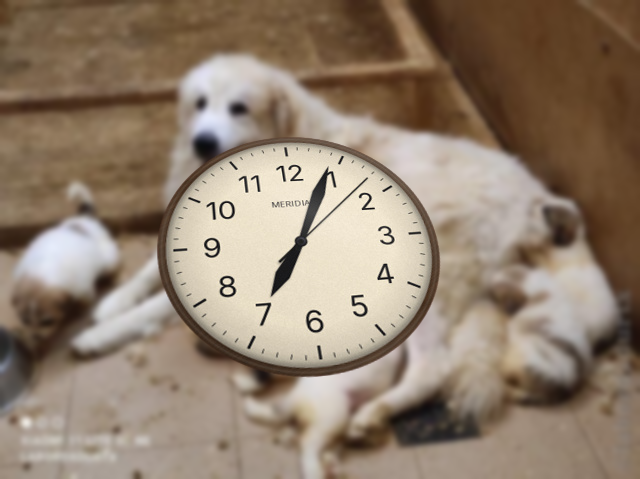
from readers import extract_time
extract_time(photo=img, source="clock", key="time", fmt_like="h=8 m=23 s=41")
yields h=7 m=4 s=8
